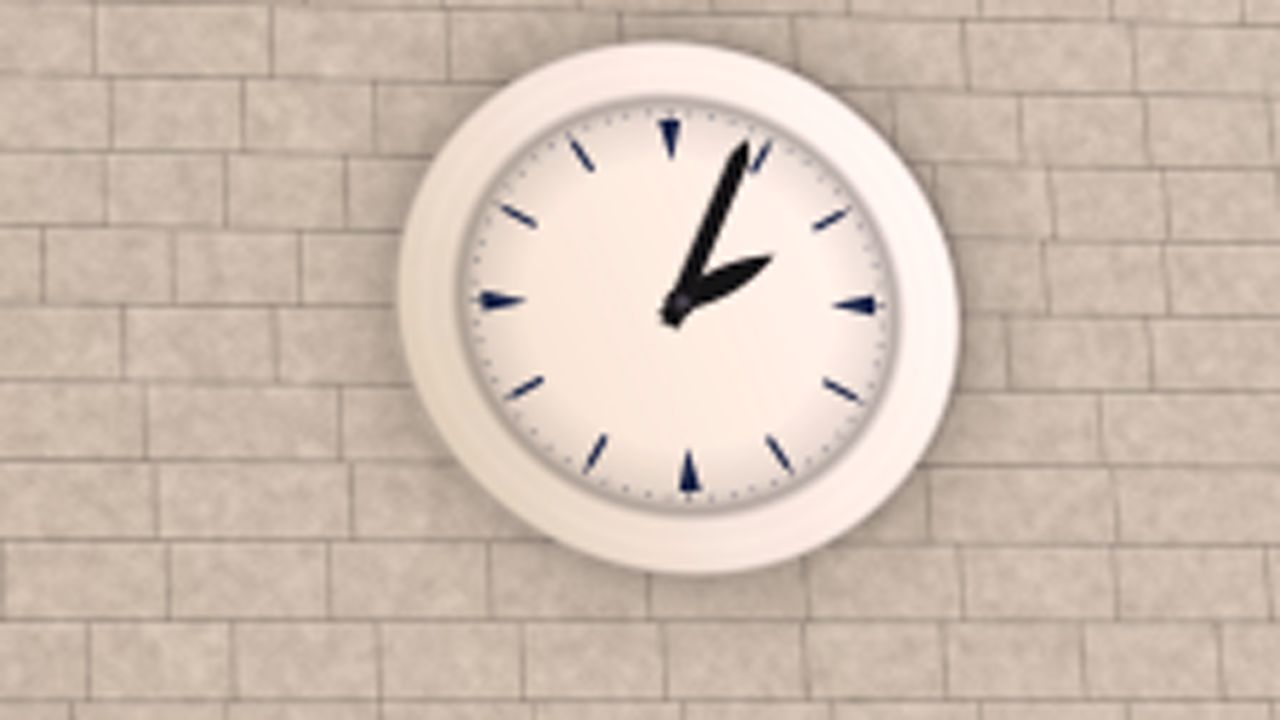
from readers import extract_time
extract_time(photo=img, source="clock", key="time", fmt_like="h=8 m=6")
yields h=2 m=4
